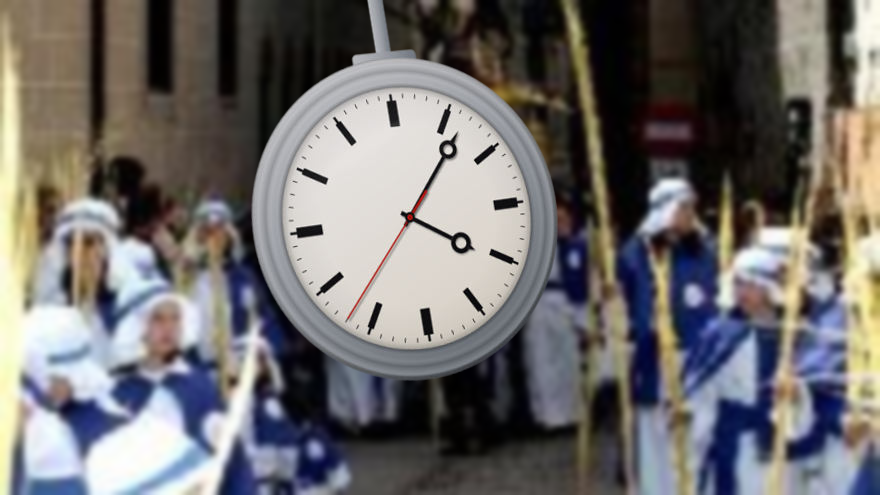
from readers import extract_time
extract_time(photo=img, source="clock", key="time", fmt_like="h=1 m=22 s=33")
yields h=4 m=6 s=37
